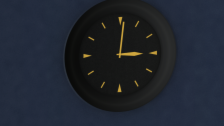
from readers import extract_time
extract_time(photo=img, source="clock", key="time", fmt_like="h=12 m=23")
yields h=3 m=1
